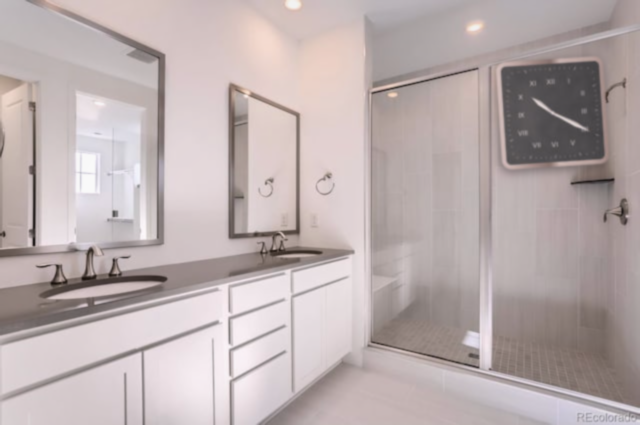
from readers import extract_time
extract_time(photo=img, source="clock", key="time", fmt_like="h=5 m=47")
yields h=10 m=20
